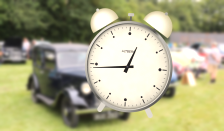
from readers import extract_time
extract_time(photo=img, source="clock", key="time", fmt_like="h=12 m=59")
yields h=12 m=44
